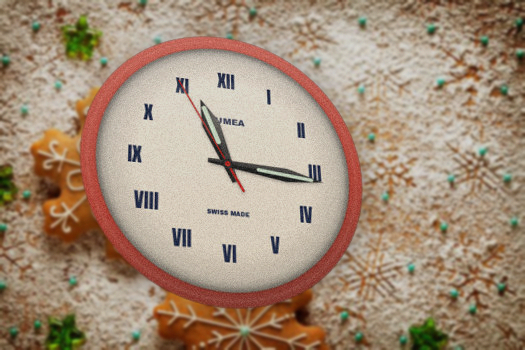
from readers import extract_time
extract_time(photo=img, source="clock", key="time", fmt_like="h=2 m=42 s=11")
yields h=11 m=15 s=55
